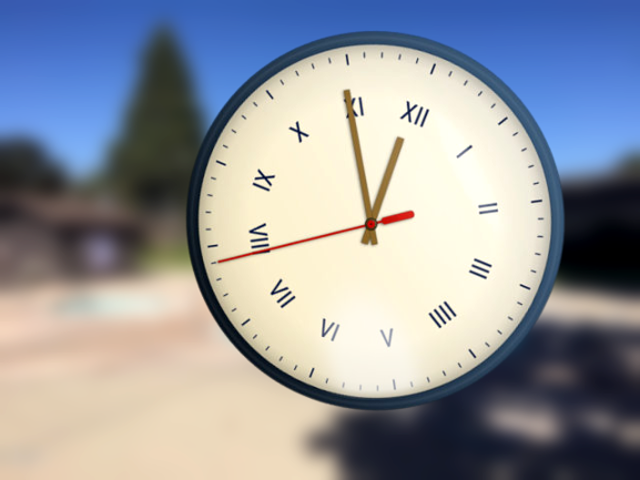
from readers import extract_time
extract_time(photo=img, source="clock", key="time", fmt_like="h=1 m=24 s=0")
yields h=11 m=54 s=39
